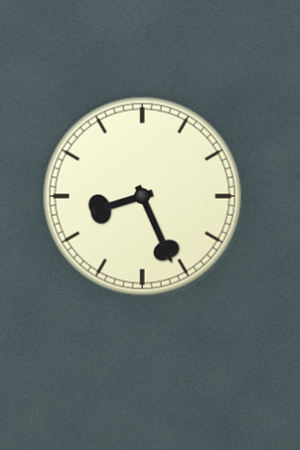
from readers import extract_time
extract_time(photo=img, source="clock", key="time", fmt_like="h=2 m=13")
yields h=8 m=26
